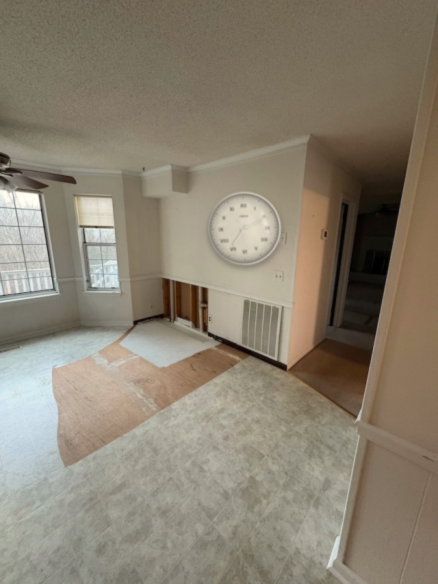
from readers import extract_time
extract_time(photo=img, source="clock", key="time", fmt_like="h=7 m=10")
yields h=7 m=11
